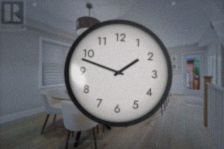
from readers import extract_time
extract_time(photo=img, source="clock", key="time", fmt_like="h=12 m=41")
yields h=1 m=48
